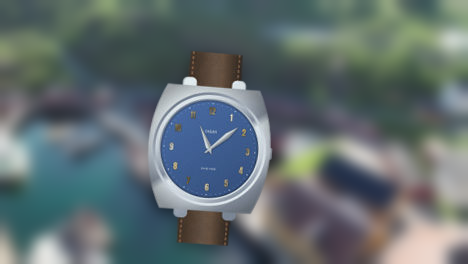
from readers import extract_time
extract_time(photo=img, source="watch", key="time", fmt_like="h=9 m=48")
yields h=11 m=8
